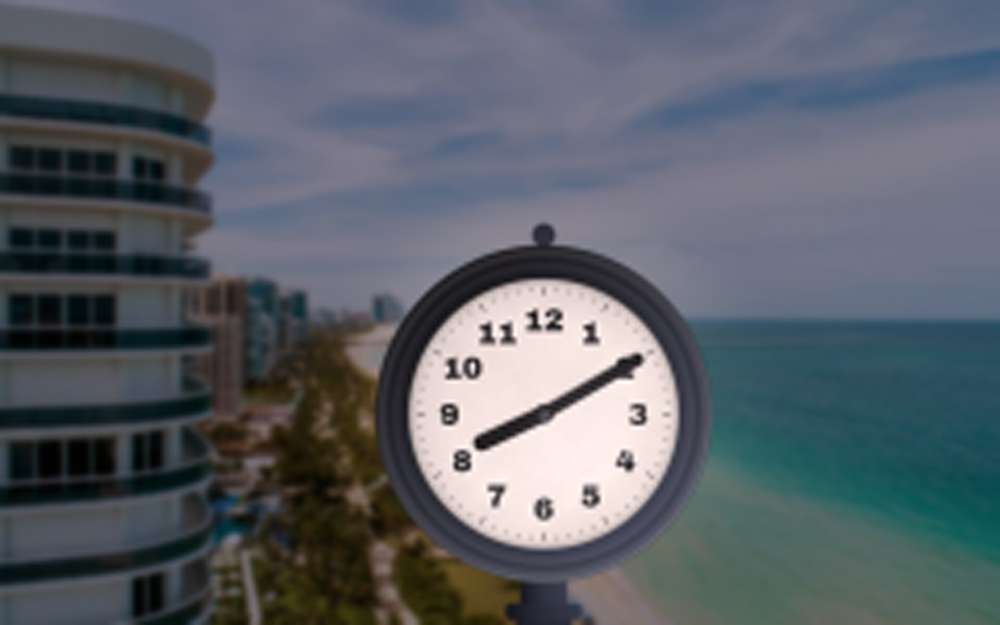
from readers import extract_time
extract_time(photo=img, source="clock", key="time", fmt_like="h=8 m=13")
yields h=8 m=10
